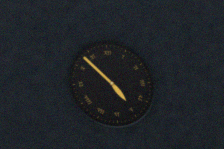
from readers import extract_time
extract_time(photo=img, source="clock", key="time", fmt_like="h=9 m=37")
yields h=4 m=53
